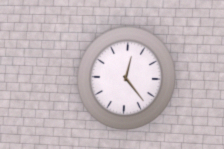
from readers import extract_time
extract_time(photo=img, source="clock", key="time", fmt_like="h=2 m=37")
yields h=12 m=23
